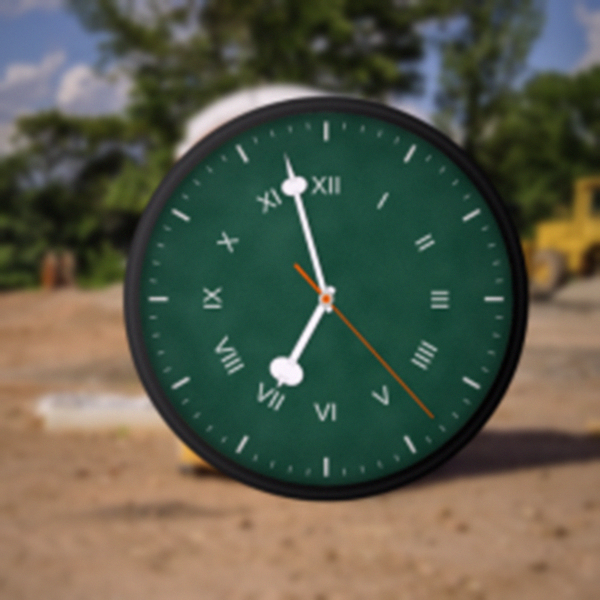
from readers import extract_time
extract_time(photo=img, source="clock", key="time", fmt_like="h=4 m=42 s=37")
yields h=6 m=57 s=23
